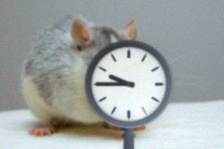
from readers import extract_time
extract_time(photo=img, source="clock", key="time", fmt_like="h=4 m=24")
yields h=9 m=45
